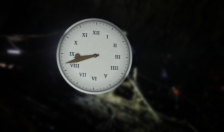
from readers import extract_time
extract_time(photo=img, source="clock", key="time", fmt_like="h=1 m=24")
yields h=8 m=42
